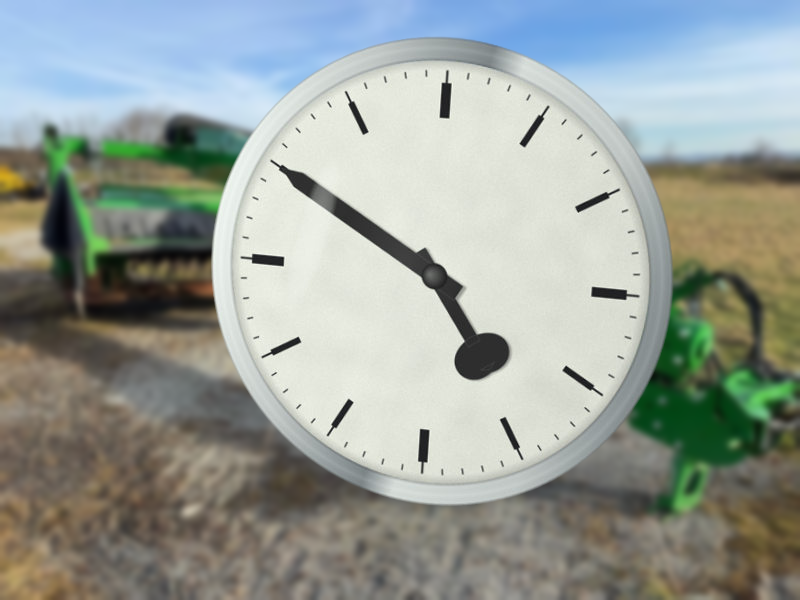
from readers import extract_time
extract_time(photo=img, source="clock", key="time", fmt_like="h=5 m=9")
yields h=4 m=50
